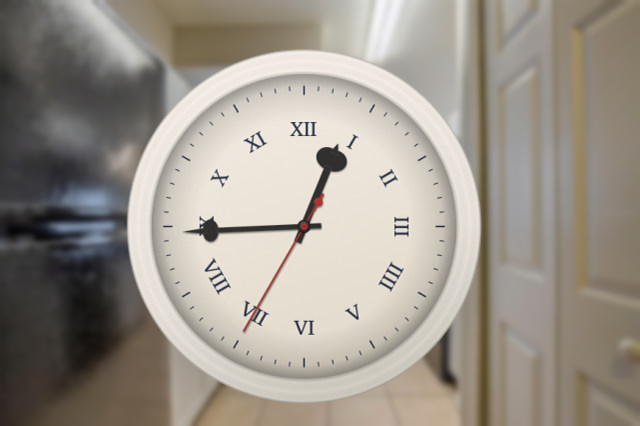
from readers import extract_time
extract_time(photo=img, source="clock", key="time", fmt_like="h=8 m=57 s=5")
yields h=12 m=44 s=35
